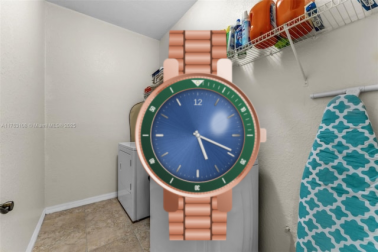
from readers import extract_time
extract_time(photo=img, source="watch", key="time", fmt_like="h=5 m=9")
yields h=5 m=19
